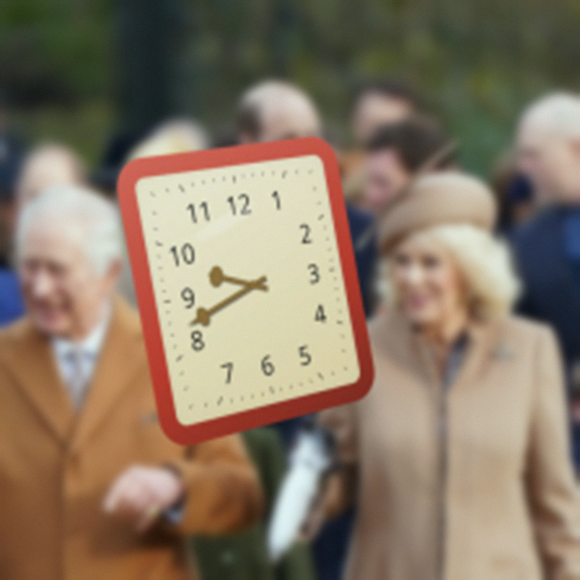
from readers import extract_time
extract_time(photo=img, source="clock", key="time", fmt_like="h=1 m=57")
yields h=9 m=42
